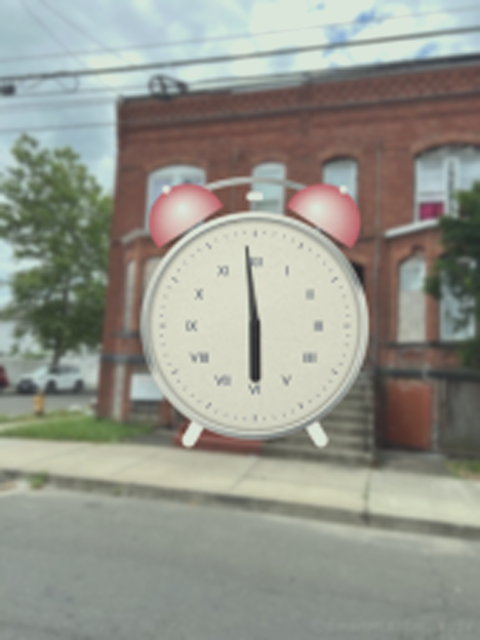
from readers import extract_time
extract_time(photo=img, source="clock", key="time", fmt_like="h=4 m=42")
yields h=5 m=59
